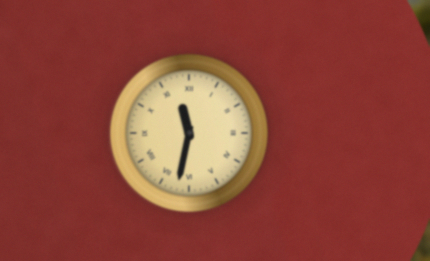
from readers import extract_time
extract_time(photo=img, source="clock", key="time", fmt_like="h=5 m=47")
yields h=11 m=32
